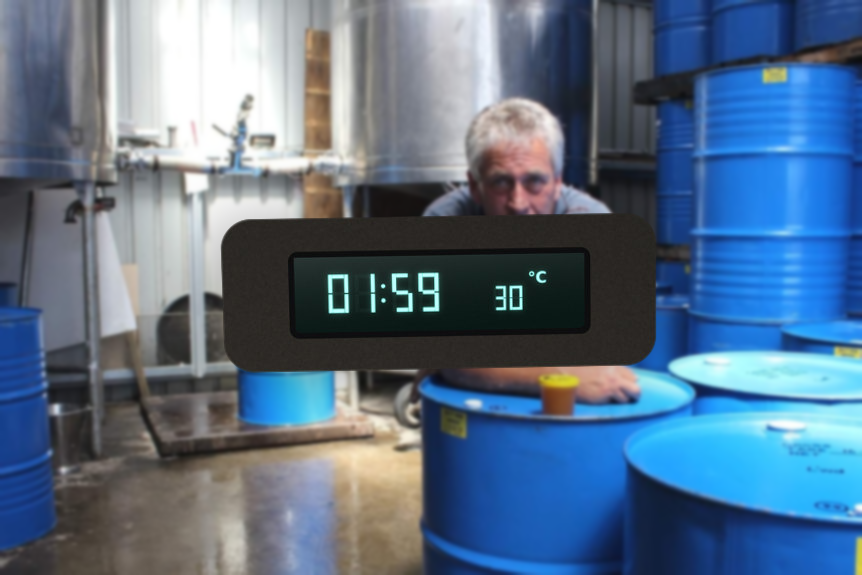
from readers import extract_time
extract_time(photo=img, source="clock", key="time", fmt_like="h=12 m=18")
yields h=1 m=59
